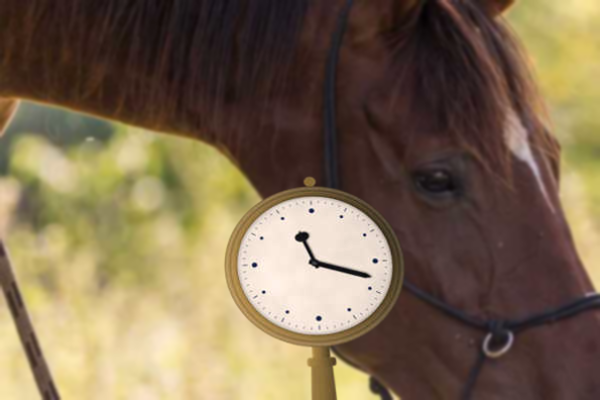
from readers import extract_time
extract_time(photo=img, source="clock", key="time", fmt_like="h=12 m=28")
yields h=11 m=18
